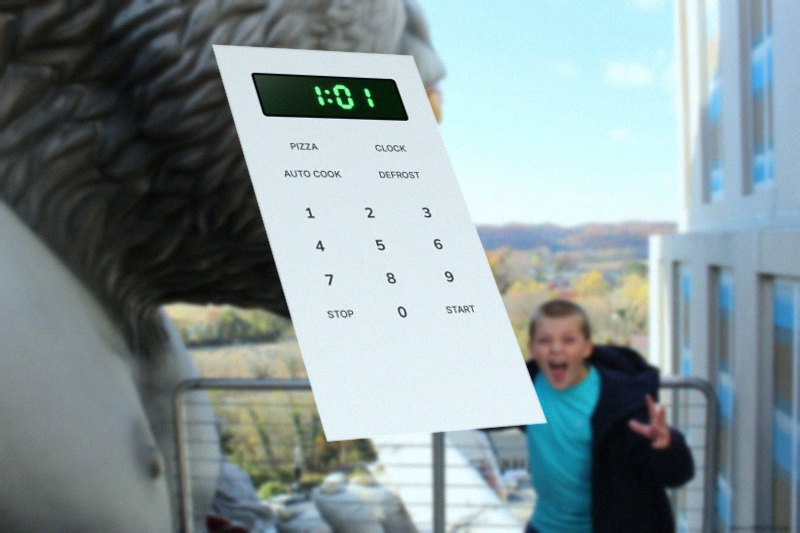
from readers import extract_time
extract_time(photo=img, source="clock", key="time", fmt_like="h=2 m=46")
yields h=1 m=1
